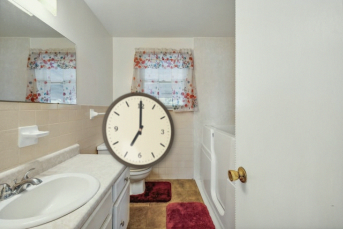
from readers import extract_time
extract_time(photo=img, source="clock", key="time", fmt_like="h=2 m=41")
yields h=7 m=0
